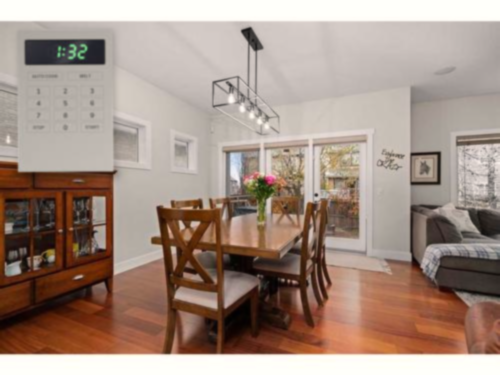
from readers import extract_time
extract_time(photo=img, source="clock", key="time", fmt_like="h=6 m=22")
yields h=1 m=32
